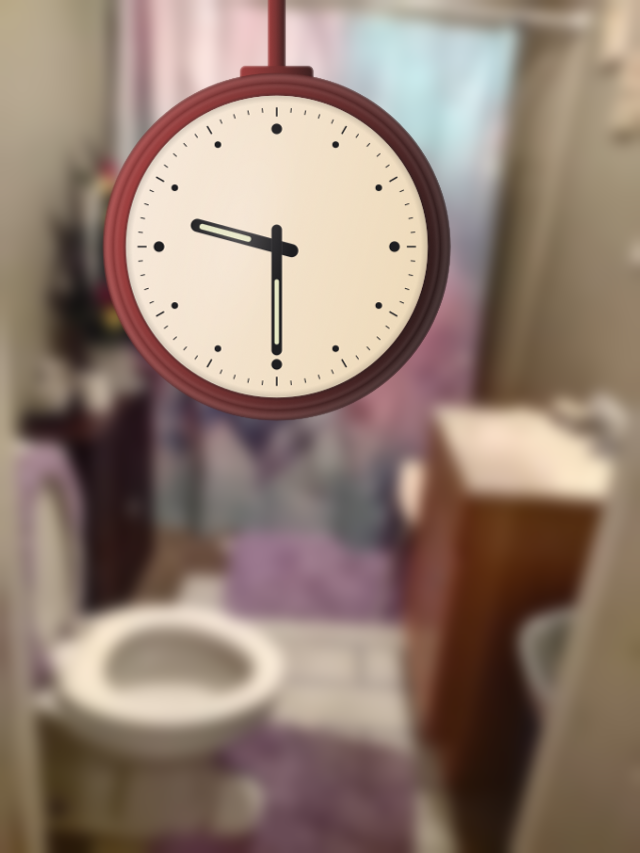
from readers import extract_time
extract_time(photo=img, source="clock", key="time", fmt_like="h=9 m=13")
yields h=9 m=30
